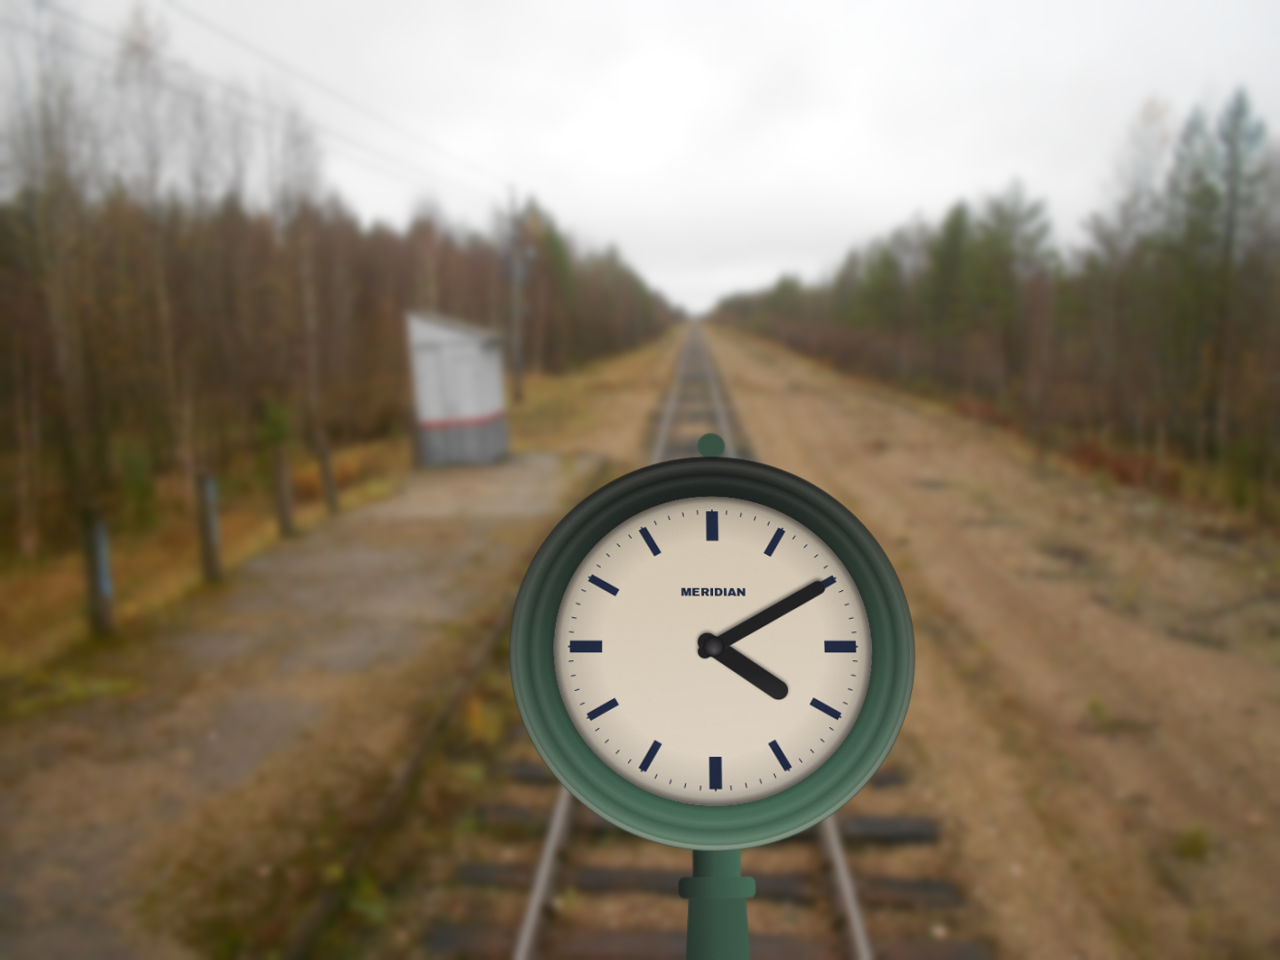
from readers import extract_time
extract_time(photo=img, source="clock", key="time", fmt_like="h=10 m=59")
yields h=4 m=10
